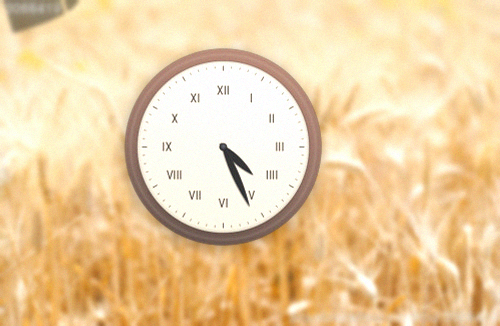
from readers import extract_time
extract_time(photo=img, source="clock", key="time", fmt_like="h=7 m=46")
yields h=4 m=26
